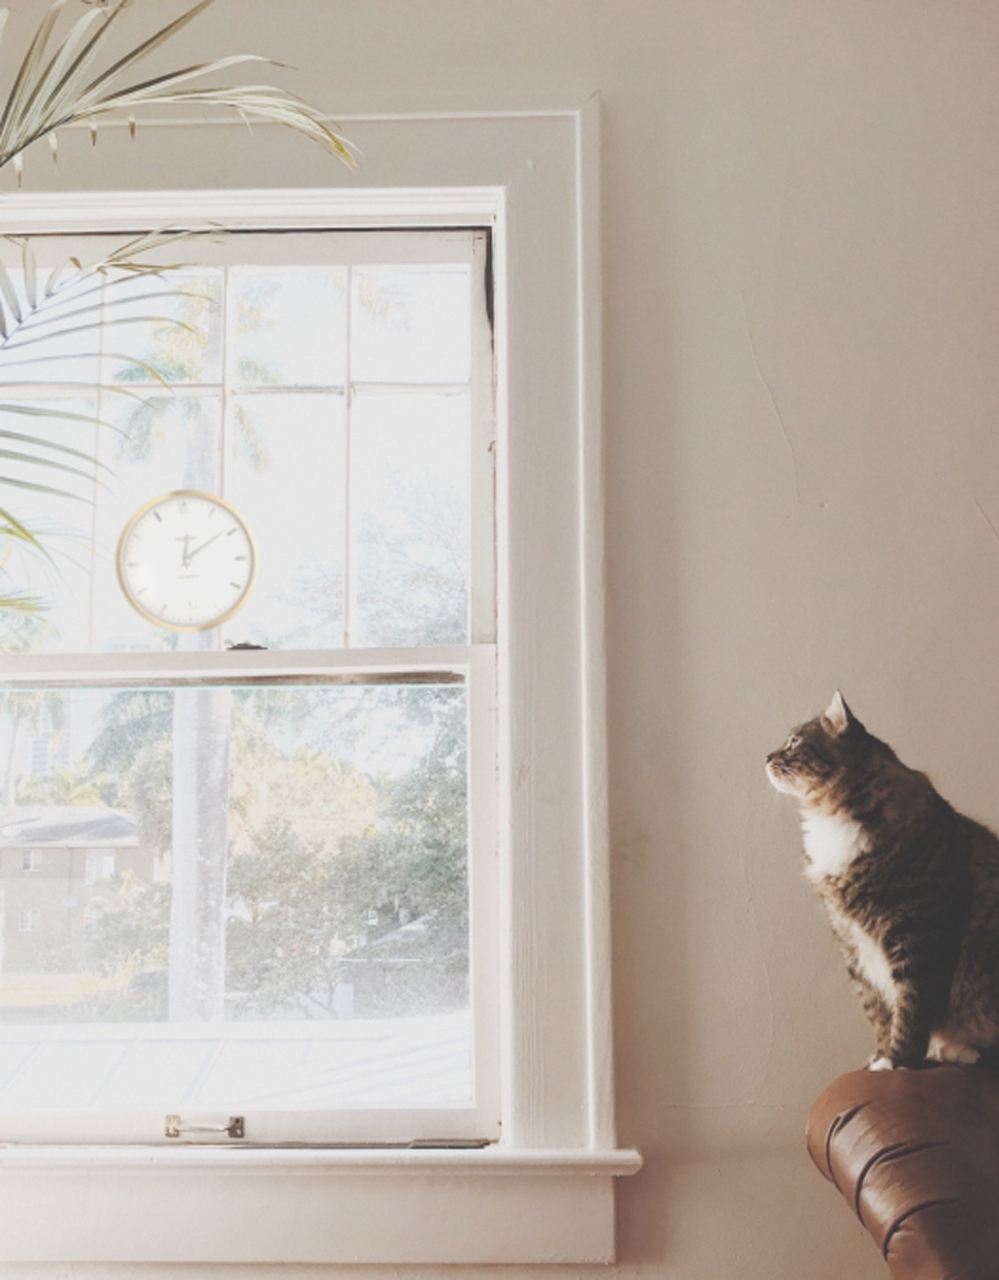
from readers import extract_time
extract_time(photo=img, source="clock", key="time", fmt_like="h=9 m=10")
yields h=12 m=9
